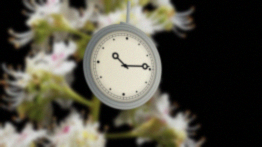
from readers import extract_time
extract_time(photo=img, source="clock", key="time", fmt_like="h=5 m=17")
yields h=10 m=14
